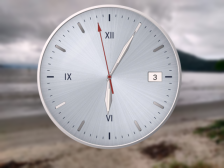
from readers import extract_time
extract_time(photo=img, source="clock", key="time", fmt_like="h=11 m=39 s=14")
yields h=6 m=4 s=58
